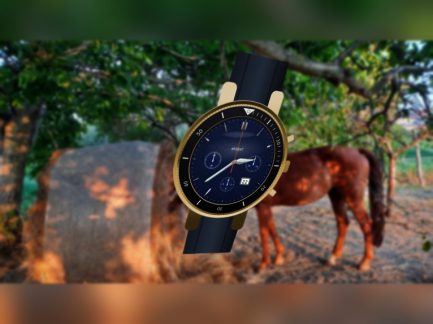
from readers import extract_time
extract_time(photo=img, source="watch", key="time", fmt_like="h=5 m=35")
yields h=2 m=38
